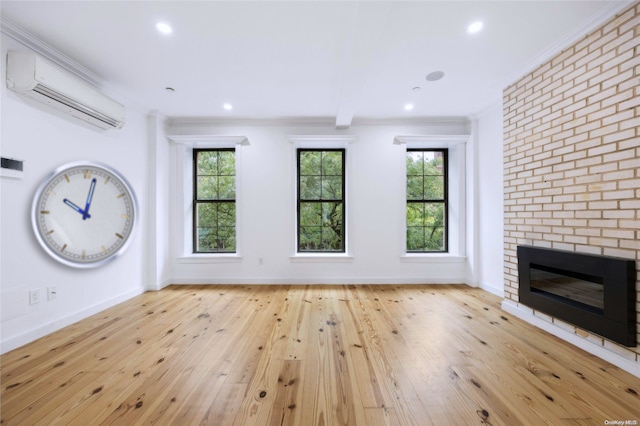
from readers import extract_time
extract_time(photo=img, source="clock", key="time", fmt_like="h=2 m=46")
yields h=10 m=2
